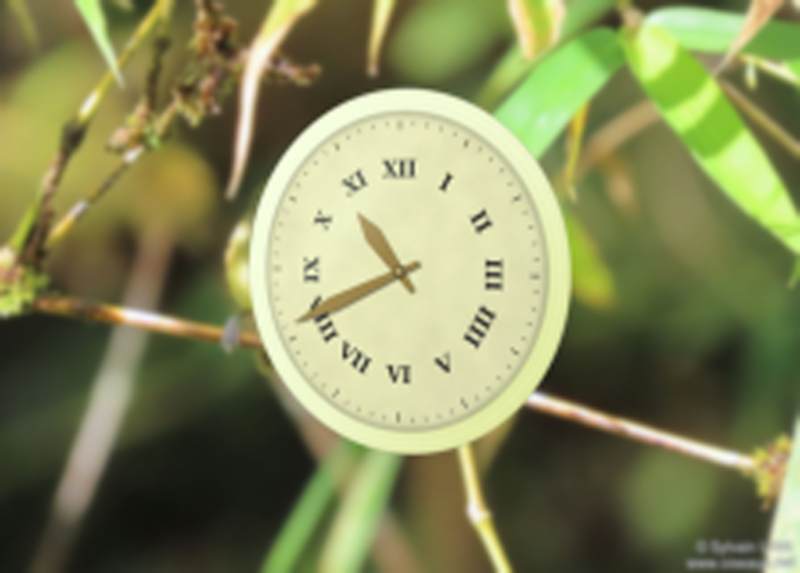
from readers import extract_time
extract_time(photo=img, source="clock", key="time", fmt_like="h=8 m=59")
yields h=10 m=41
